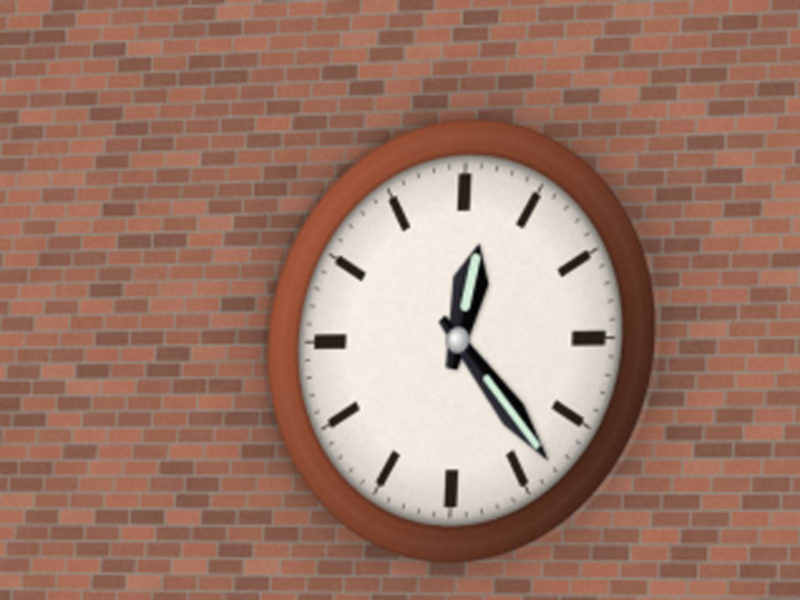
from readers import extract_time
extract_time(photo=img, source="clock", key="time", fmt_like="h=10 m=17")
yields h=12 m=23
